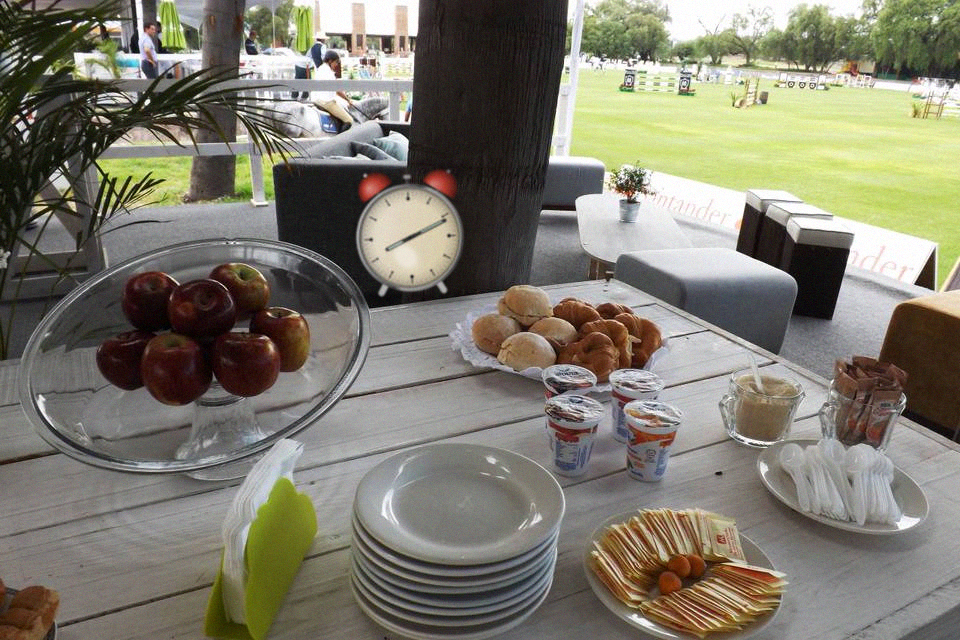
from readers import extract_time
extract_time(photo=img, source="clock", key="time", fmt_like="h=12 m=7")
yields h=8 m=11
